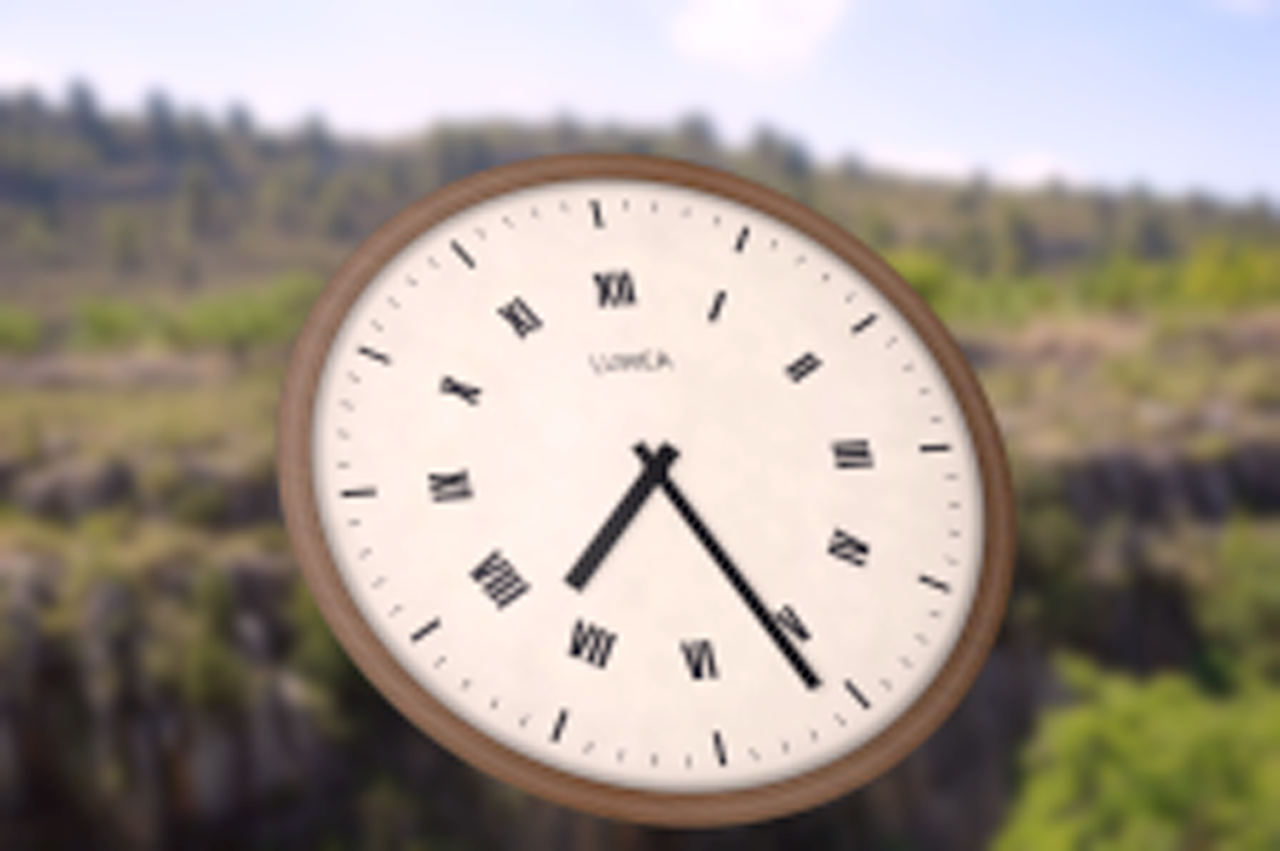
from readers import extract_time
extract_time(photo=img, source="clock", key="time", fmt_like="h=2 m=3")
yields h=7 m=26
